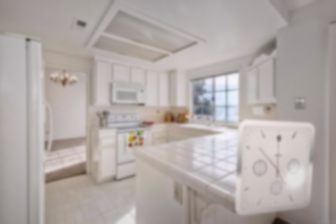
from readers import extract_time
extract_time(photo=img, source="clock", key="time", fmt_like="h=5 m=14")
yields h=4 m=52
